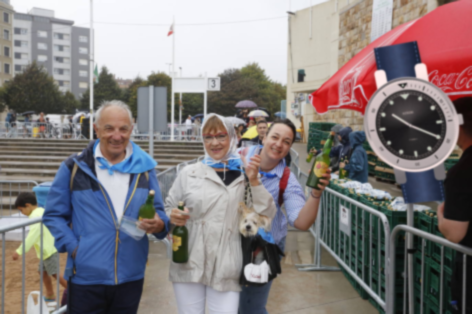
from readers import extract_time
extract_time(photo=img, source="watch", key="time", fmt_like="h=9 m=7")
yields h=10 m=20
